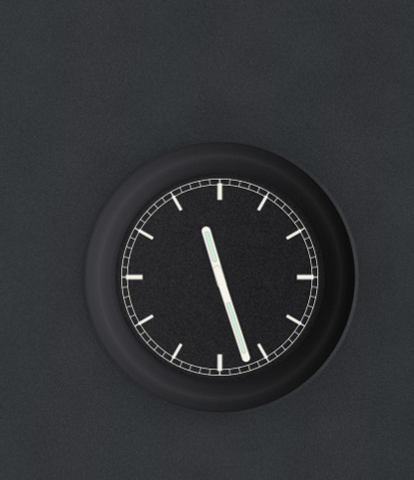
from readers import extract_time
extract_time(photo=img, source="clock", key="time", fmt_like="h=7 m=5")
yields h=11 m=27
